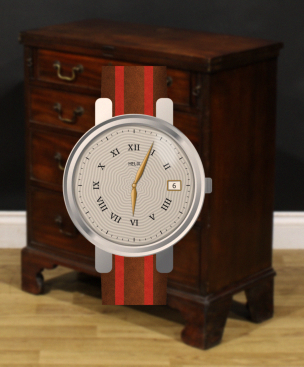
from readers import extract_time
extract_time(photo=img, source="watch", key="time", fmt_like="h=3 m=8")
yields h=6 m=4
